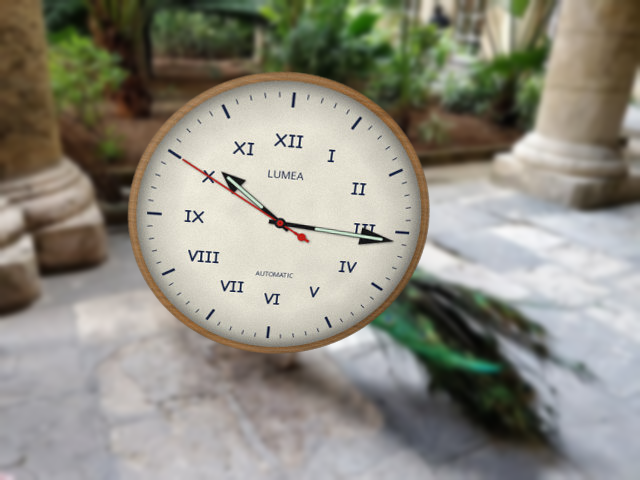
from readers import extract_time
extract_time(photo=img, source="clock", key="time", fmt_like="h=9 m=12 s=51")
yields h=10 m=15 s=50
